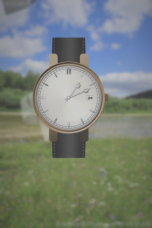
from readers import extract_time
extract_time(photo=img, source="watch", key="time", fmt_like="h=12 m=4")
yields h=1 m=11
